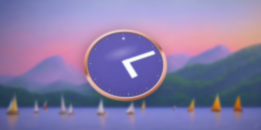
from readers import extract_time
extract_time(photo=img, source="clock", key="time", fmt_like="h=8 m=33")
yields h=5 m=12
